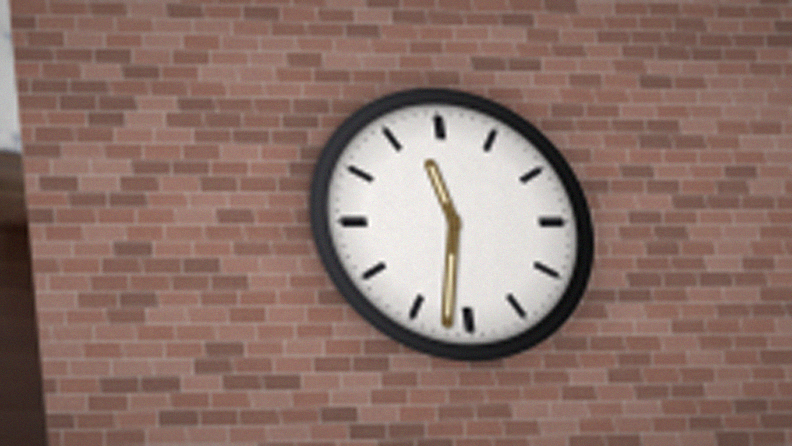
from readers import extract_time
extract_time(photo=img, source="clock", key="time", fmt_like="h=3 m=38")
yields h=11 m=32
